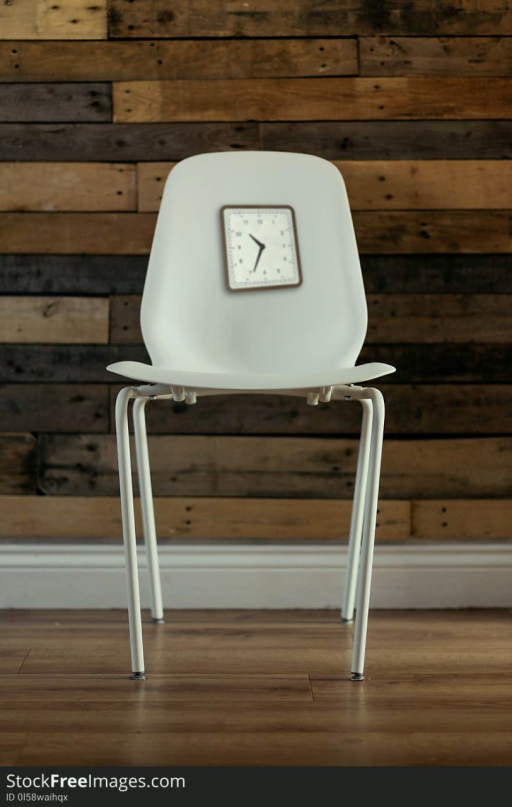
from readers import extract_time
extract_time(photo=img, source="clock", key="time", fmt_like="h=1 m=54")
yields h=10 m=34
